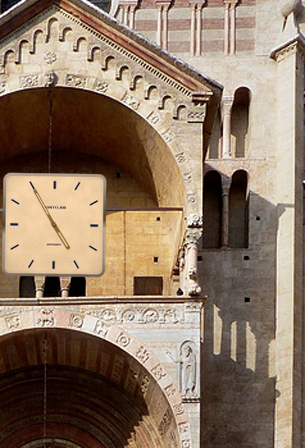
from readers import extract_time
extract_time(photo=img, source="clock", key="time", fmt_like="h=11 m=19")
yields h=4 m=55
